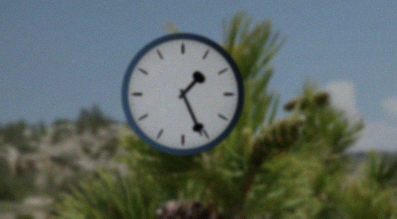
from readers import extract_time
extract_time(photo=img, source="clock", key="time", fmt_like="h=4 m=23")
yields h=1 m=26
